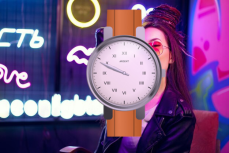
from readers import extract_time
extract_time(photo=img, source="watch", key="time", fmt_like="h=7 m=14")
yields h=9 m=49
